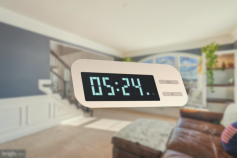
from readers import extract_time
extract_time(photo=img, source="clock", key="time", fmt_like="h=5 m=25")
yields h=5 m=24
